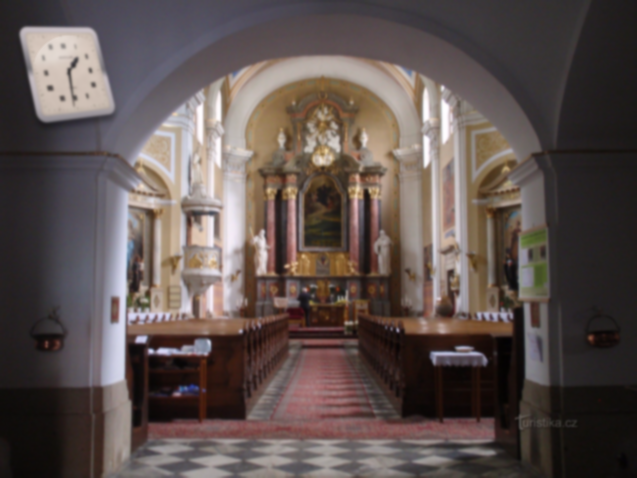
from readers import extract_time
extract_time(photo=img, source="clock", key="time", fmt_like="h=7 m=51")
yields h=1 m=31
